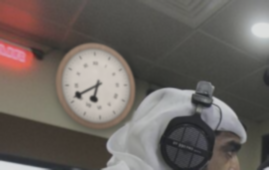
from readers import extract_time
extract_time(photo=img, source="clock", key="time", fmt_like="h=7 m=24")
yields h=6 m=41
